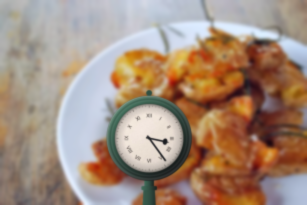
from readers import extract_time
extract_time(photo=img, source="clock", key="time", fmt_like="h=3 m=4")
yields h=3 m=24
